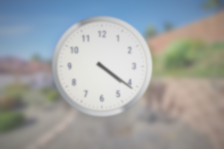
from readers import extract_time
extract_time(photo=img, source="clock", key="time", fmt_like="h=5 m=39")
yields h=4 m=21
